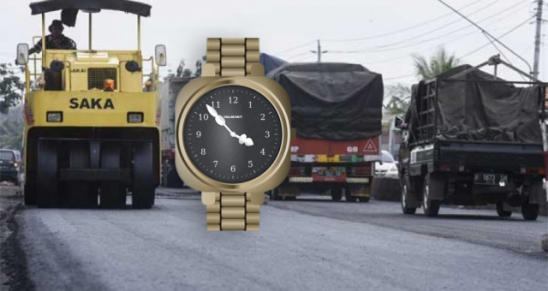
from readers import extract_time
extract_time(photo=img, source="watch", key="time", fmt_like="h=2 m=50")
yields h=3 m=53
